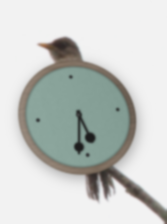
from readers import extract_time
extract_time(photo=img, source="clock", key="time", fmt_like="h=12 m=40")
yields h=5 m=32
